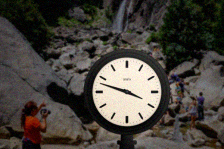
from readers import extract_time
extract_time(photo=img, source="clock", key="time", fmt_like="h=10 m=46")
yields h=3 m=48
